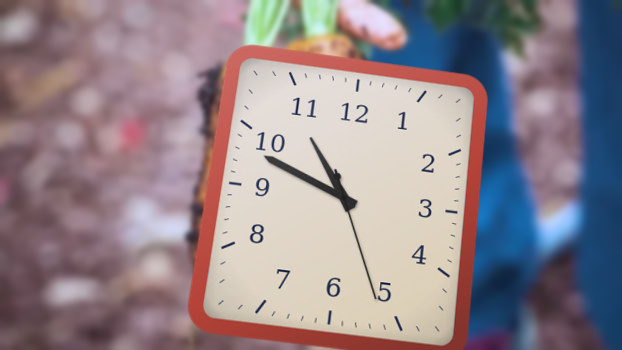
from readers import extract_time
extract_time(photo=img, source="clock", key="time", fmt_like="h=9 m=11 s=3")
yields h=10 m=48 s=26
